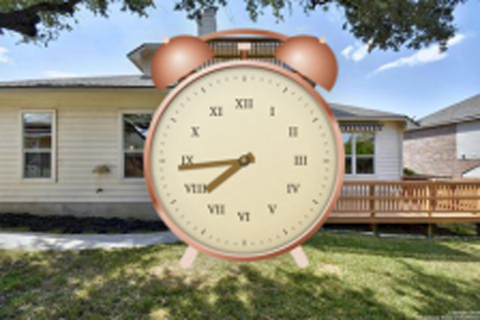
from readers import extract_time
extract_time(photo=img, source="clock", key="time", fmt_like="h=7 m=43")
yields h=7 m=44
